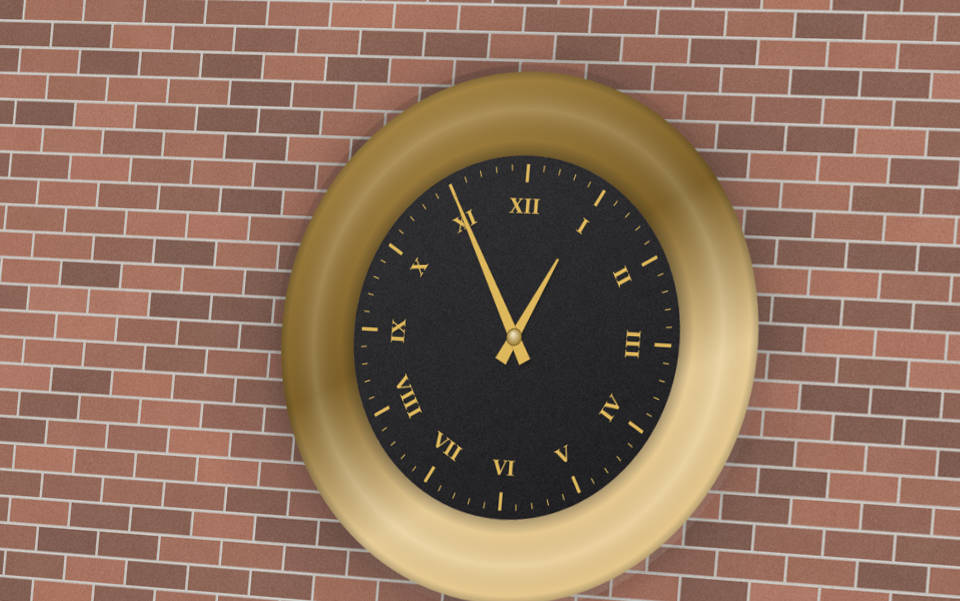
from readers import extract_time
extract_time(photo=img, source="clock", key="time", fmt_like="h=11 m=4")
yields h=12 m=55
